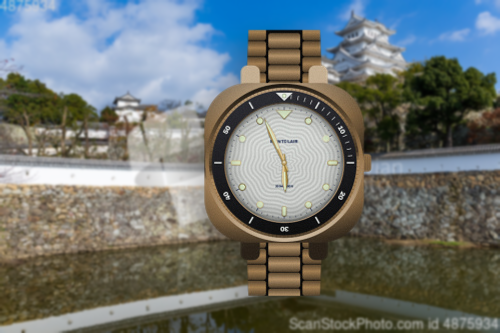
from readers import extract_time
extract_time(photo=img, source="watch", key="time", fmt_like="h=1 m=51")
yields h=5 m=56
